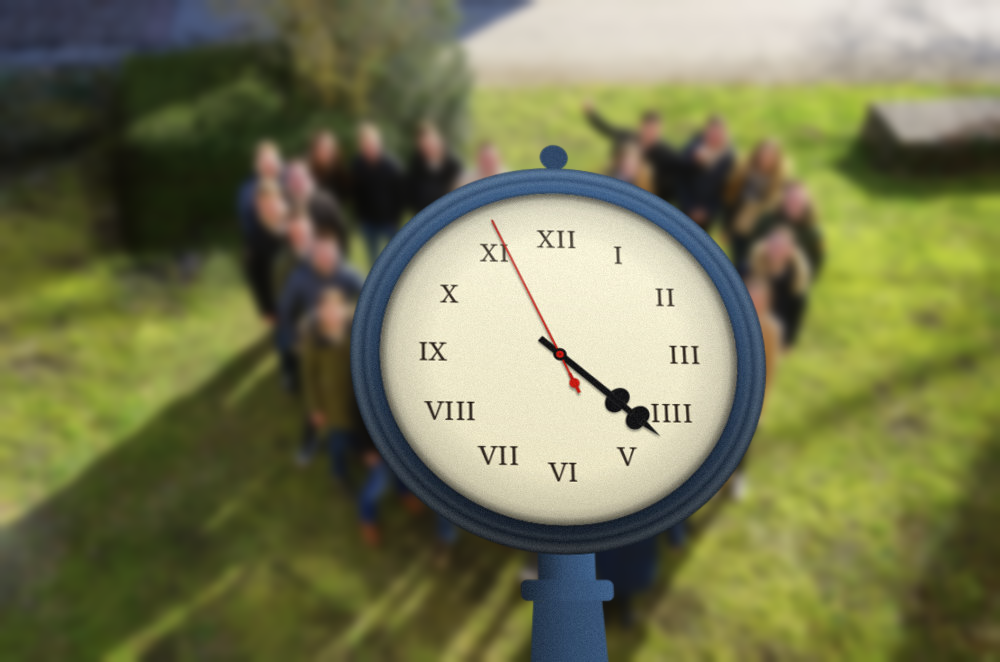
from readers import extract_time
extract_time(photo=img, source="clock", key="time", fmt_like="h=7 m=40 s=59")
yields h=4 m=21 s=56
